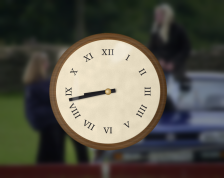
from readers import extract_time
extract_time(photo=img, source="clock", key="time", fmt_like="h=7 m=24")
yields h=8 m=43
